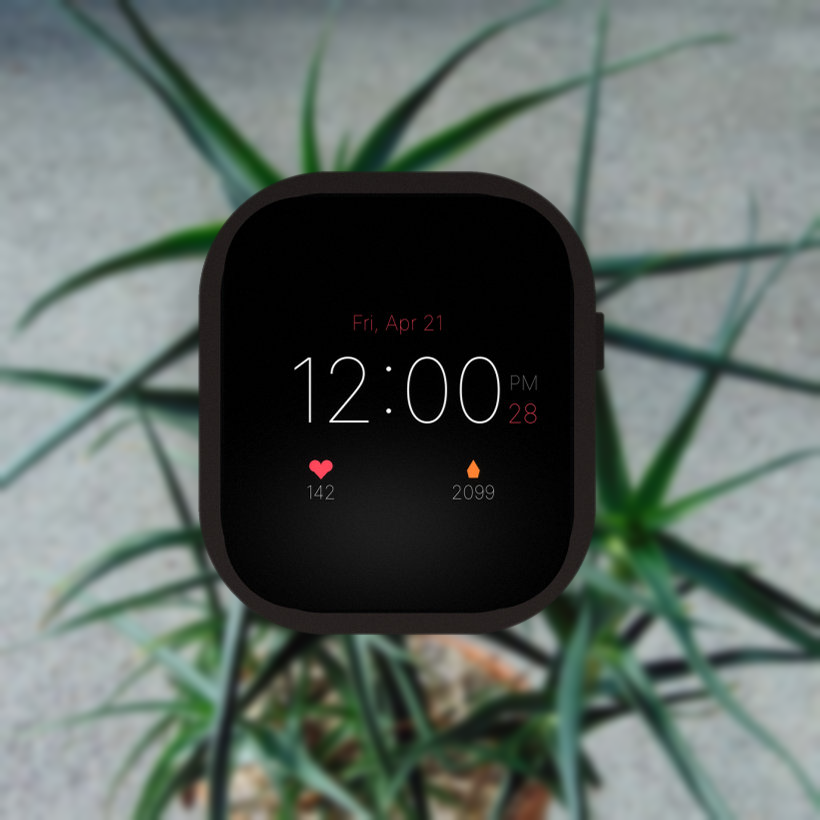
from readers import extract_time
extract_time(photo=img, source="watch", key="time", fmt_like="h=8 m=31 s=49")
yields h=12 m=0 s=28
